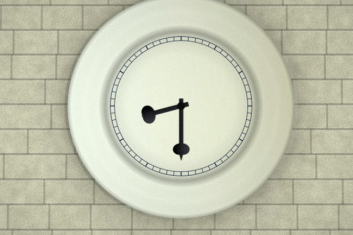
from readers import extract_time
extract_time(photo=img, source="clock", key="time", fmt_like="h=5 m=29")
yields h=8 m=30
